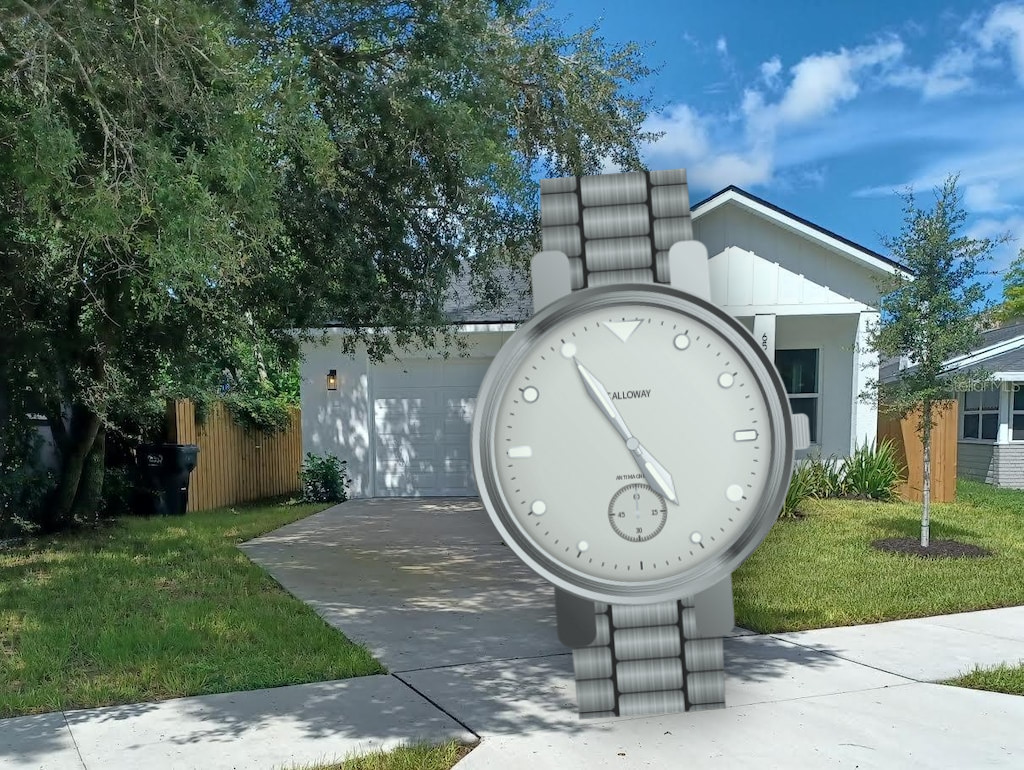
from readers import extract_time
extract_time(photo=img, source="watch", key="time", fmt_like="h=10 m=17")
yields h=4 m=55
